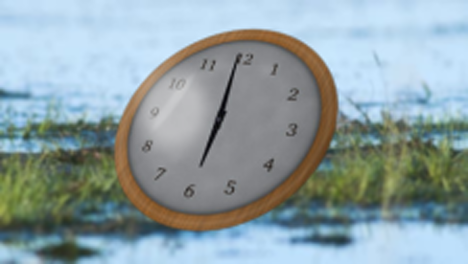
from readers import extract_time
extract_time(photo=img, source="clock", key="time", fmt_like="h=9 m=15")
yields h=5 m=59
